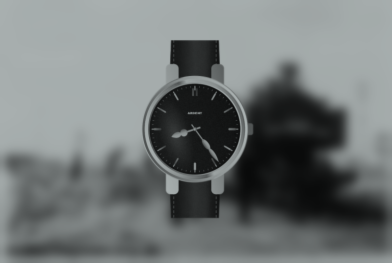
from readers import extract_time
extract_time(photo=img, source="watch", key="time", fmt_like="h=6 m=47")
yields h=8 m=24
